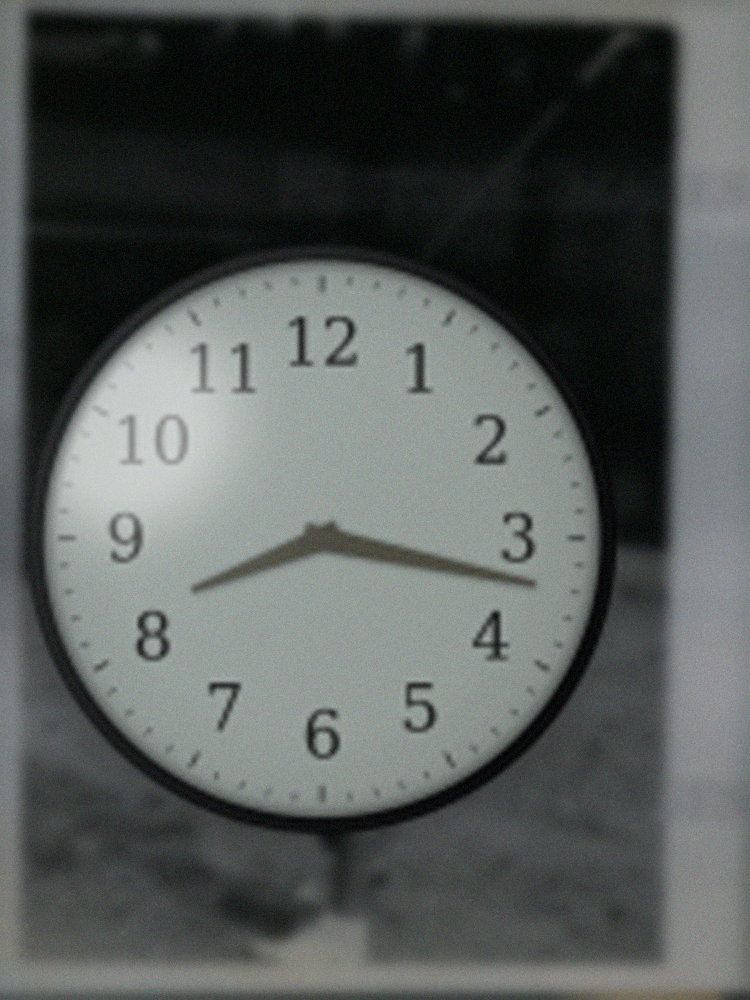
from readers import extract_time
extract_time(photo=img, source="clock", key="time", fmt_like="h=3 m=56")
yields h=8 m=17
